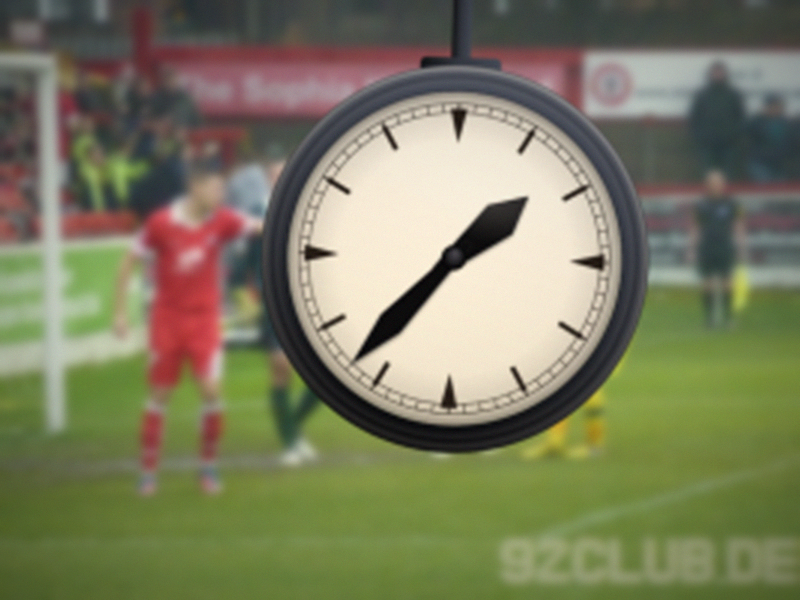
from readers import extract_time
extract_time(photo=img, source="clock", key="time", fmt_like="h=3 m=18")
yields h=1 m=37
